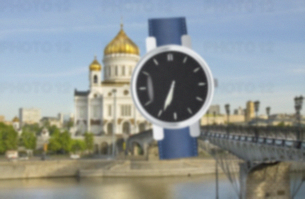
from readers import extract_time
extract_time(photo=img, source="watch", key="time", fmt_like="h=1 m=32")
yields h=6 m=34
